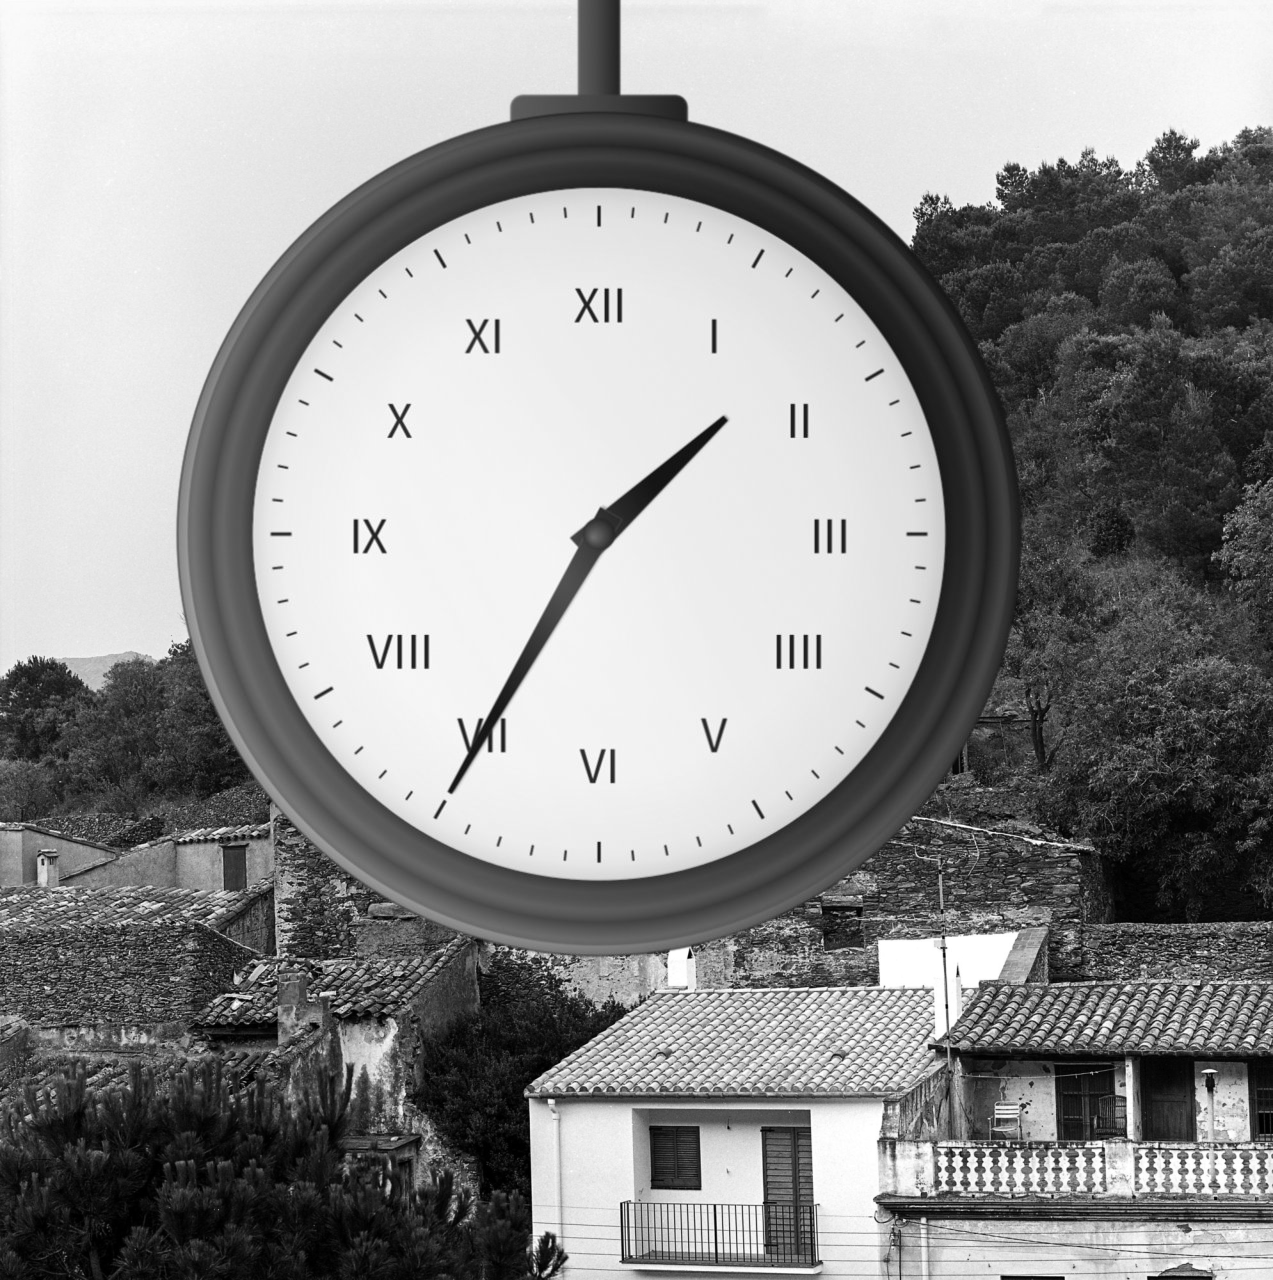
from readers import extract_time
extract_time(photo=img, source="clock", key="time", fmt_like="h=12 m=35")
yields h=1 m=35
